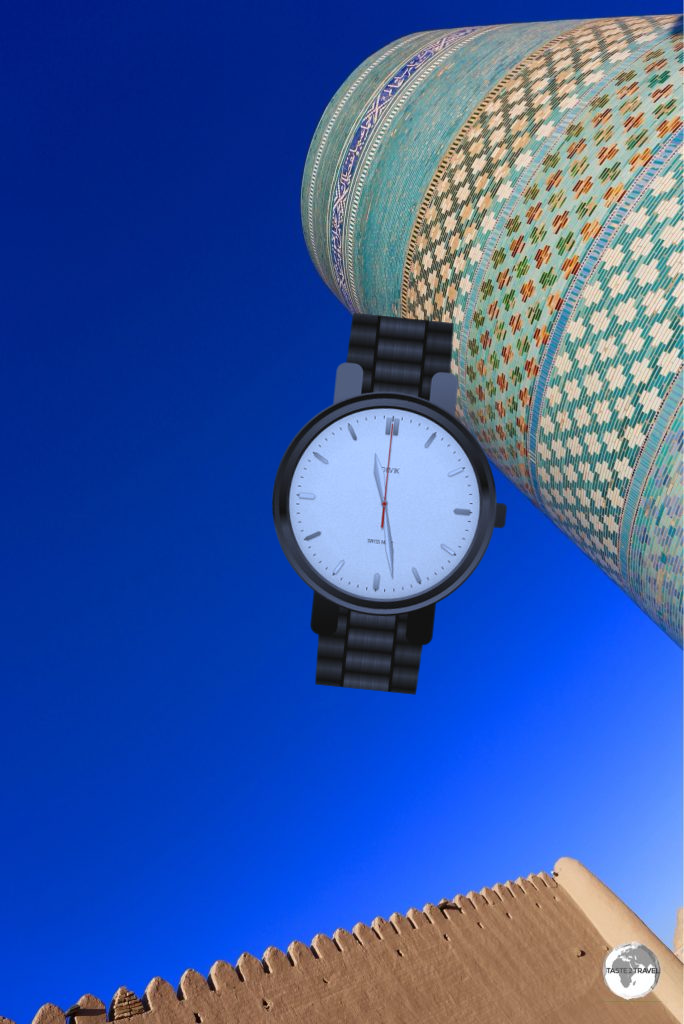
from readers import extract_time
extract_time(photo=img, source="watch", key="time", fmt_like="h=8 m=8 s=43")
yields h=11 m=28 s=0
